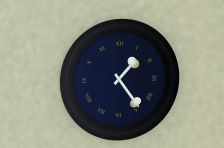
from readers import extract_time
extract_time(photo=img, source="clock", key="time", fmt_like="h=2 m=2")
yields h=1 m=24
